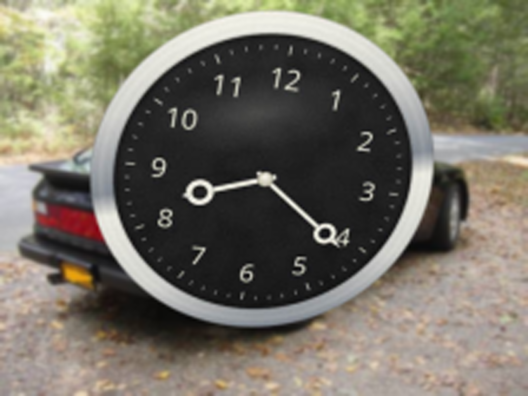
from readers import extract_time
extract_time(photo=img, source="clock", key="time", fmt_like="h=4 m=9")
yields h=8 m=21
